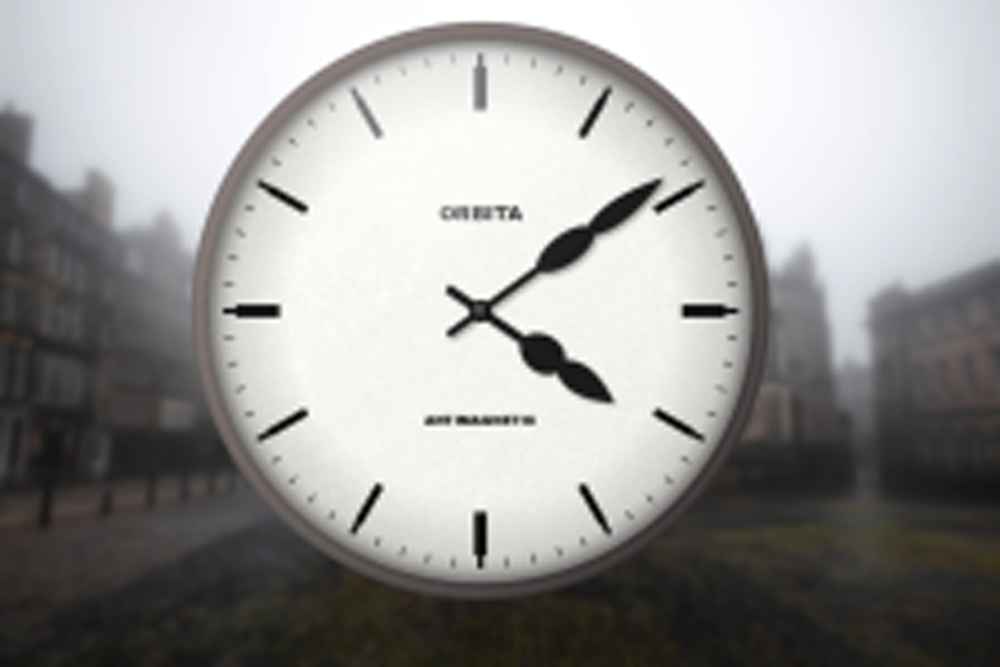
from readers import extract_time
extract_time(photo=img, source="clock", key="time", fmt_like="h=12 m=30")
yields h=4 m=9
